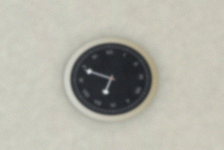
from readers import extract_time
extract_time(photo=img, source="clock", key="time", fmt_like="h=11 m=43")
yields h=6 m=49
